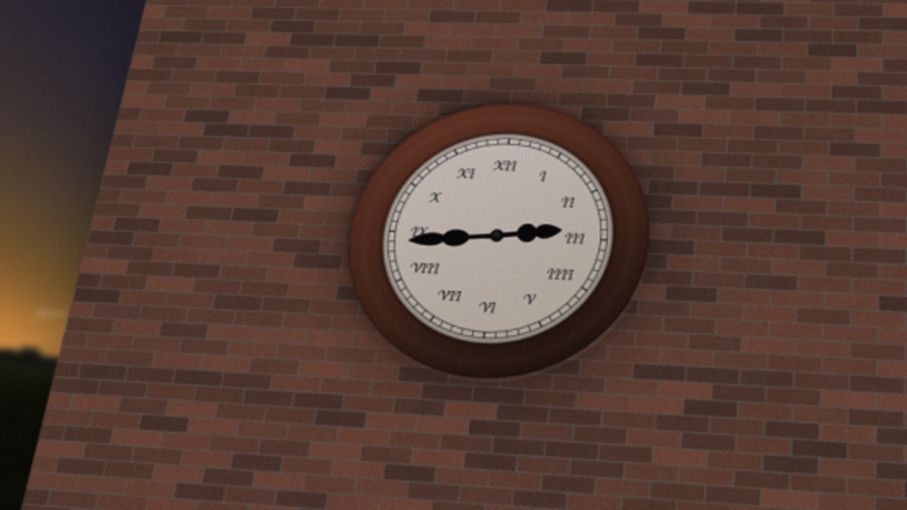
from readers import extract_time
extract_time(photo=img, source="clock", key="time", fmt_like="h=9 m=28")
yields h=2 m=44
